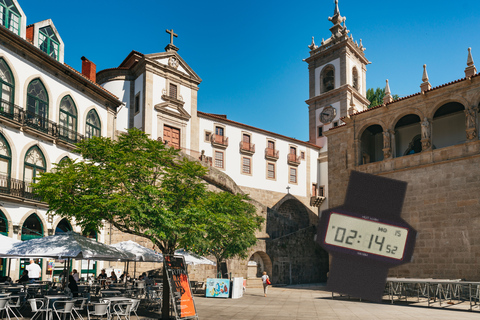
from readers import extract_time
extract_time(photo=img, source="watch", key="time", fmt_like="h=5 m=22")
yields h=2 m=14
